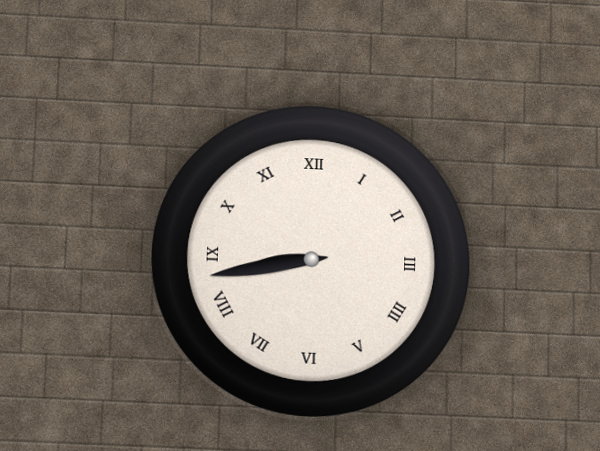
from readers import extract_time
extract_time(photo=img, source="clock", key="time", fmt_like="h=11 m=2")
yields h=8 m=43
